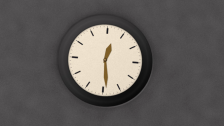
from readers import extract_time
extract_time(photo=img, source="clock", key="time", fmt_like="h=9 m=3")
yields h=12 m=29
